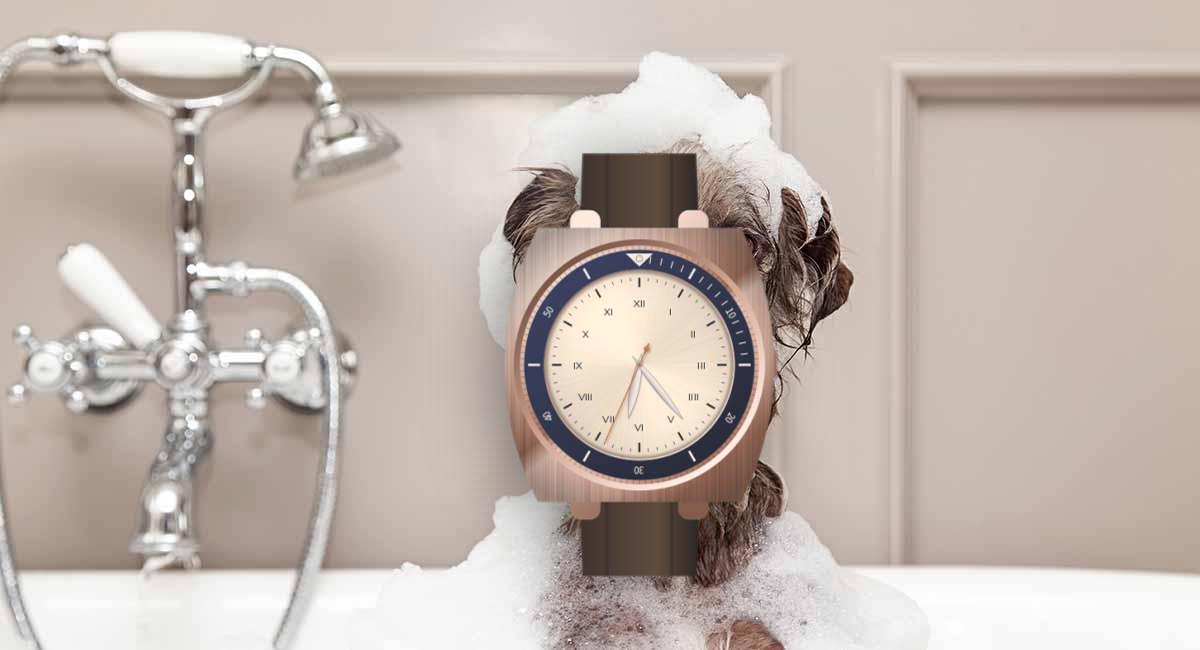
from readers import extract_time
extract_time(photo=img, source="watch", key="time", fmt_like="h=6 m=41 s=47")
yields h=6 m=23 s=34
